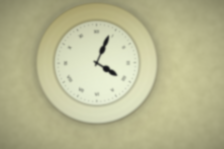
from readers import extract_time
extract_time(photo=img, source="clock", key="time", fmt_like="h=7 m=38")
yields h=4 m=4
